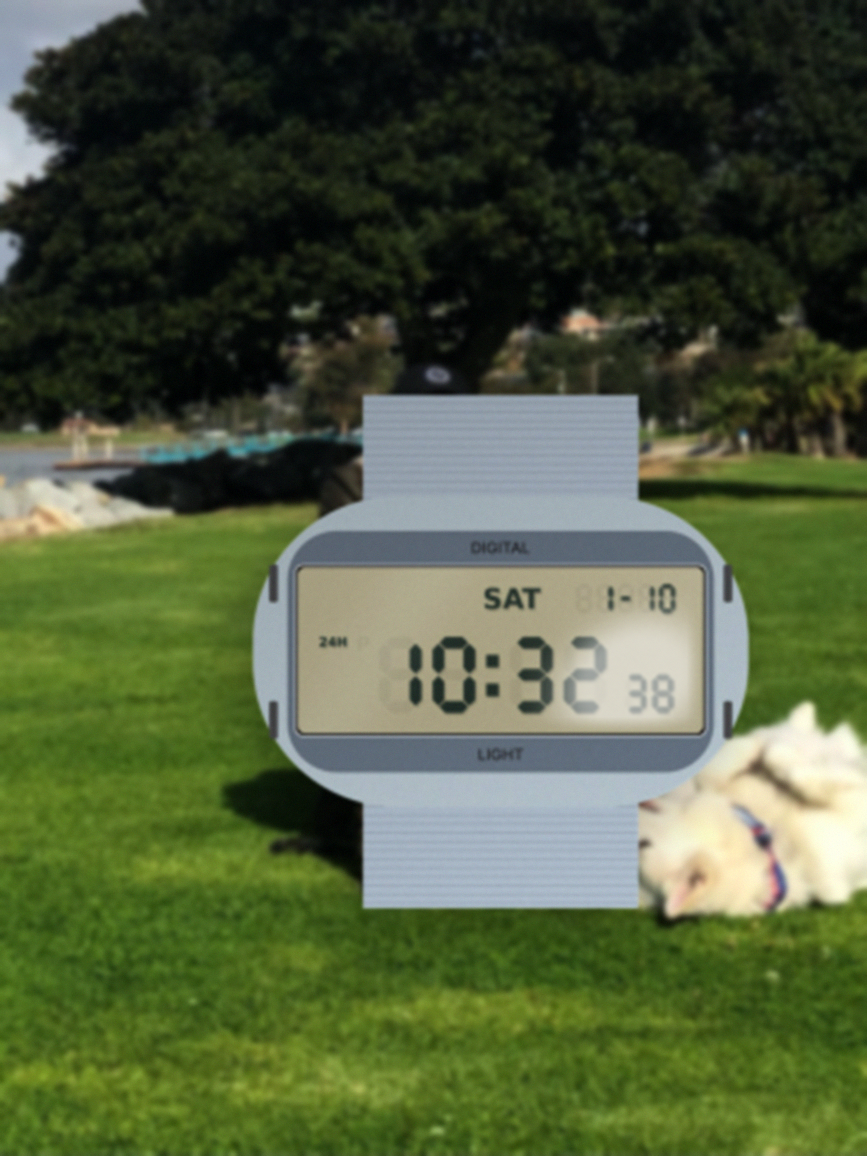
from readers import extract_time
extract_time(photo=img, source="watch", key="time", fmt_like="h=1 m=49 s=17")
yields h=10 m=32 s=38
